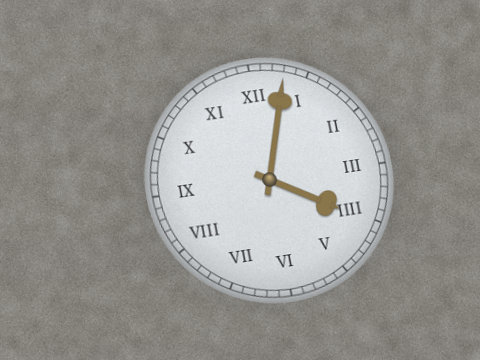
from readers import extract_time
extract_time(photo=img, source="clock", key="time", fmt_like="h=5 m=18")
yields h=4 m=3
